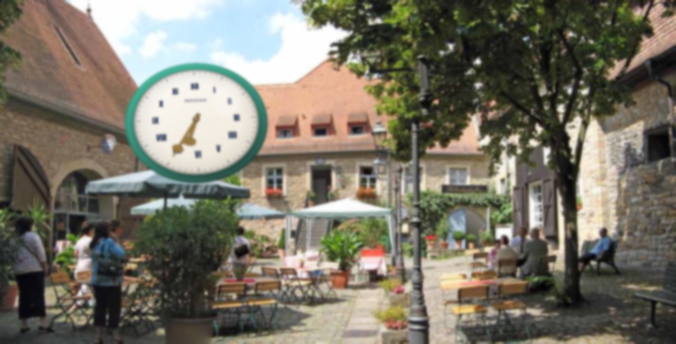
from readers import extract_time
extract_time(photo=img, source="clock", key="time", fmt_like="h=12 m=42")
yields h=6 m=35
